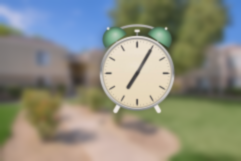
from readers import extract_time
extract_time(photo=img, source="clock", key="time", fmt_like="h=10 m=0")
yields h=7 m=5
